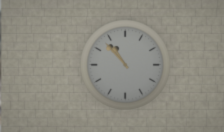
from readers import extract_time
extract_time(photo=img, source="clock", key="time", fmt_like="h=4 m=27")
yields h=10 m=53
